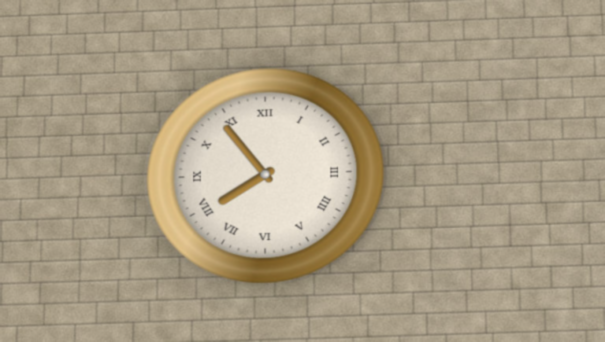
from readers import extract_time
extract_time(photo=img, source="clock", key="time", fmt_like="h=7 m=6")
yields h=7 m=54
